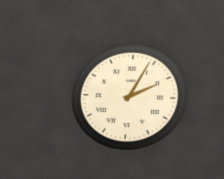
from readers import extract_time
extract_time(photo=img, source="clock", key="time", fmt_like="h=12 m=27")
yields h=2 m=4
